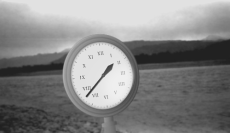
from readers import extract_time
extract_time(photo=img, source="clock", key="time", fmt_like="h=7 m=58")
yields h=1 m=38
